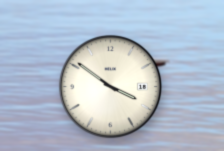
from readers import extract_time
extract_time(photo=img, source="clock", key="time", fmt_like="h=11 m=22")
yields h=3 m=51
